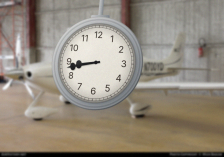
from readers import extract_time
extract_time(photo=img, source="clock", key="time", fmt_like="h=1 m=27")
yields h=8 m=43
